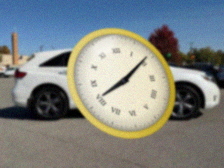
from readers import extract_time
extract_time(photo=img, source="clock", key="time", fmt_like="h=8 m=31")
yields h=8 m=9
